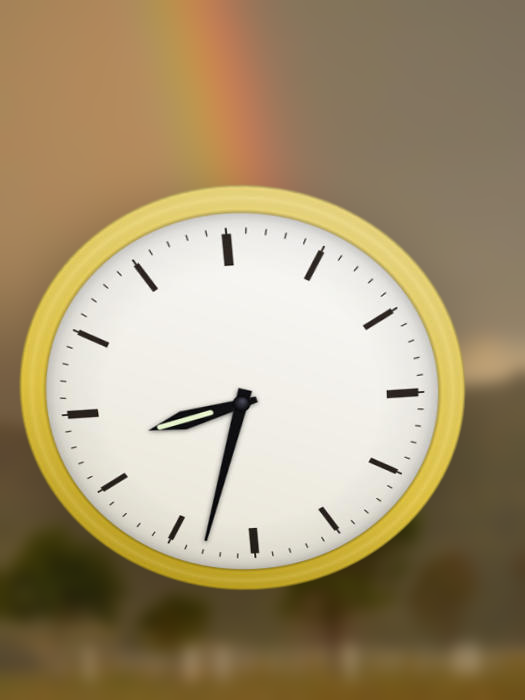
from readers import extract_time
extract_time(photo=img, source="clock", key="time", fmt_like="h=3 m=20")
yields h=8 m=33
